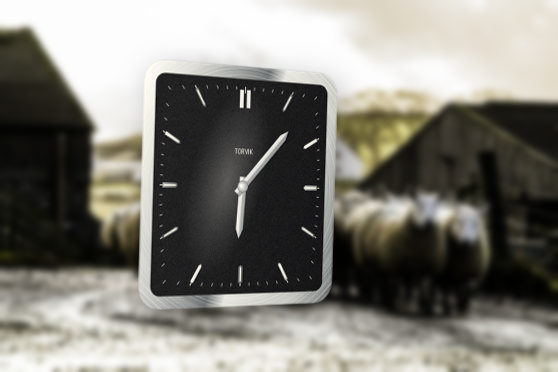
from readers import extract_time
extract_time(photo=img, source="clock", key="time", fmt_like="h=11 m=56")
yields h=6 m=7
